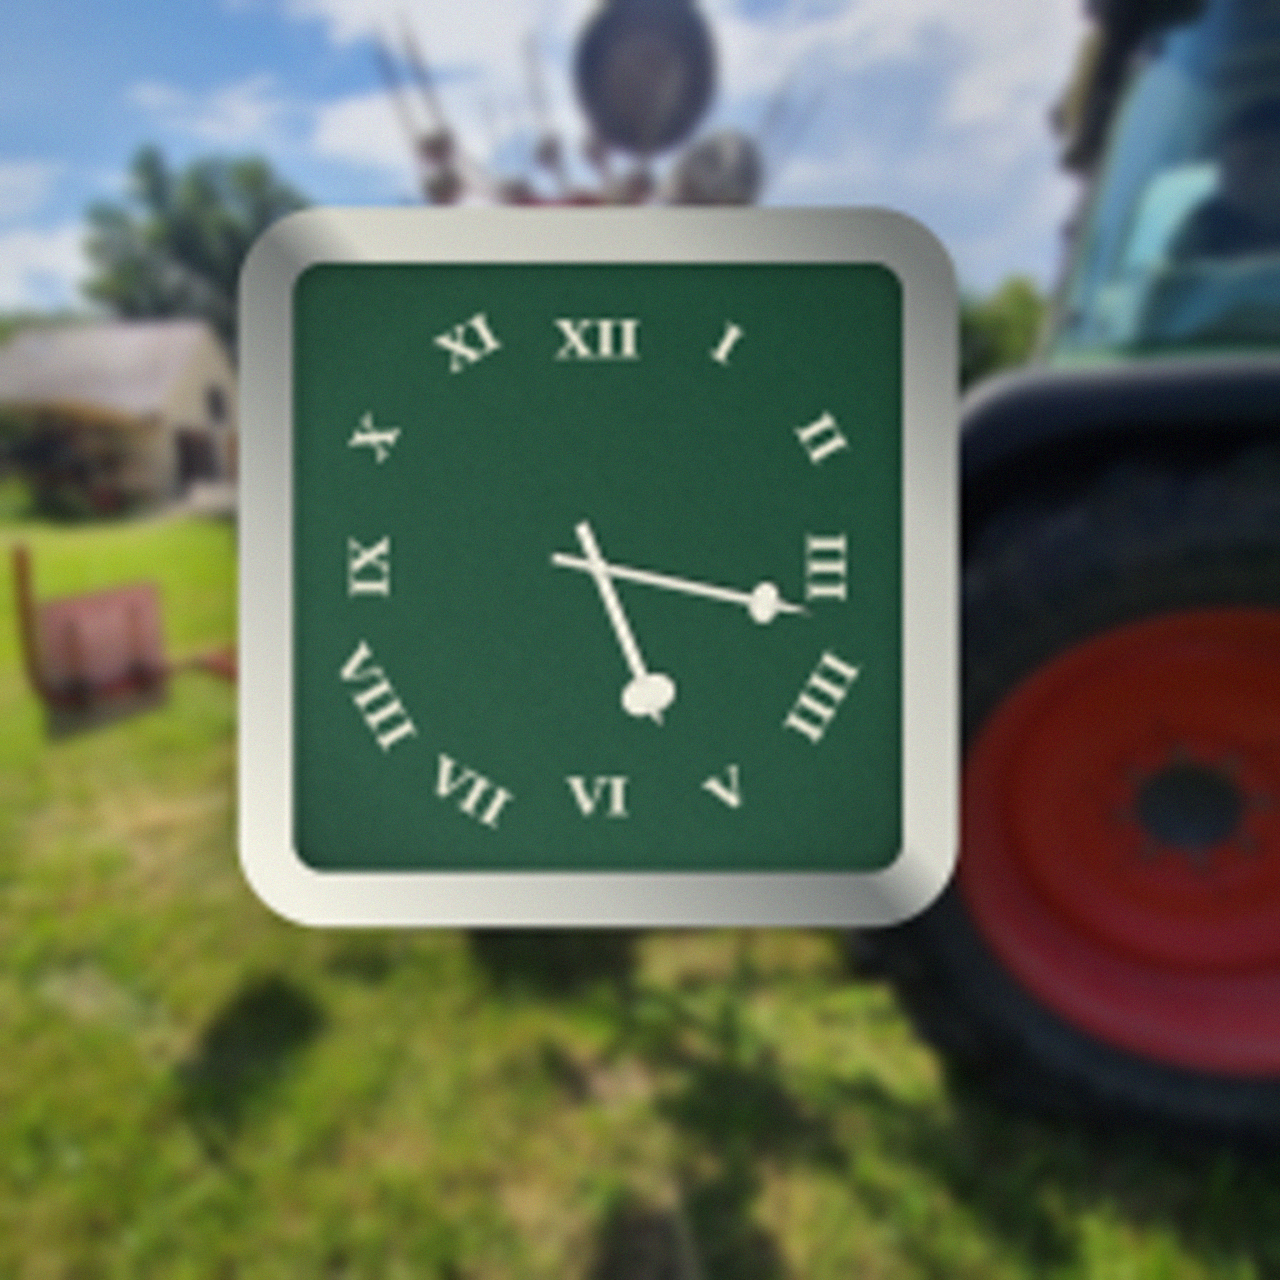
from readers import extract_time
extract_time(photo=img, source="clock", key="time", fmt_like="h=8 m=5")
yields h=5 m=17
